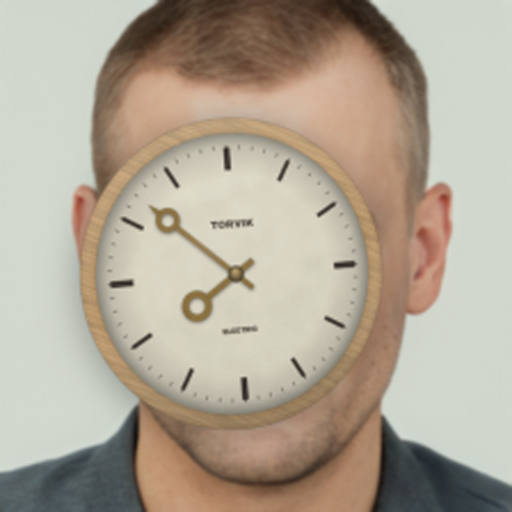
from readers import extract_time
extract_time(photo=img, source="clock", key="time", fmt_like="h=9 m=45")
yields h=7 m=52
